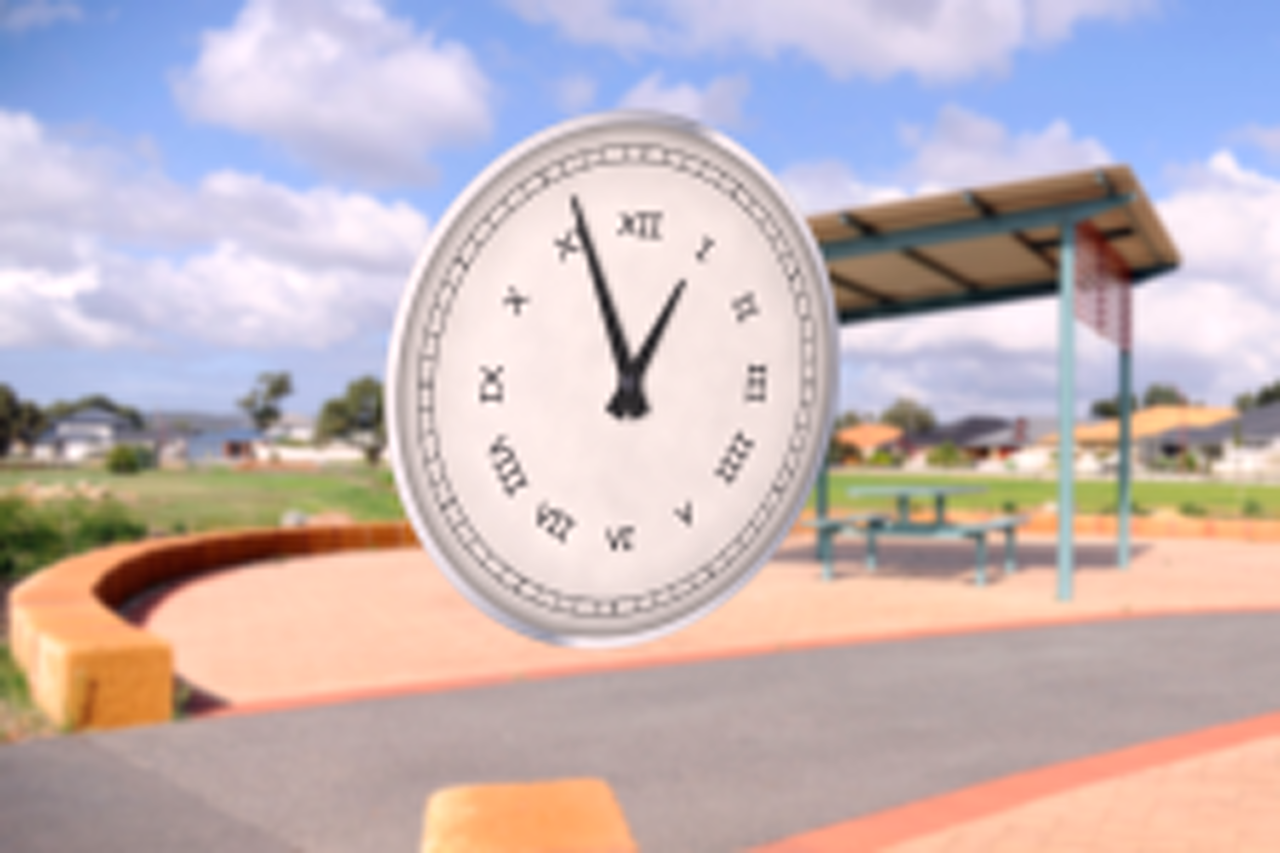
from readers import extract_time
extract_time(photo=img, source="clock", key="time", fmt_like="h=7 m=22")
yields h=12 m=56
